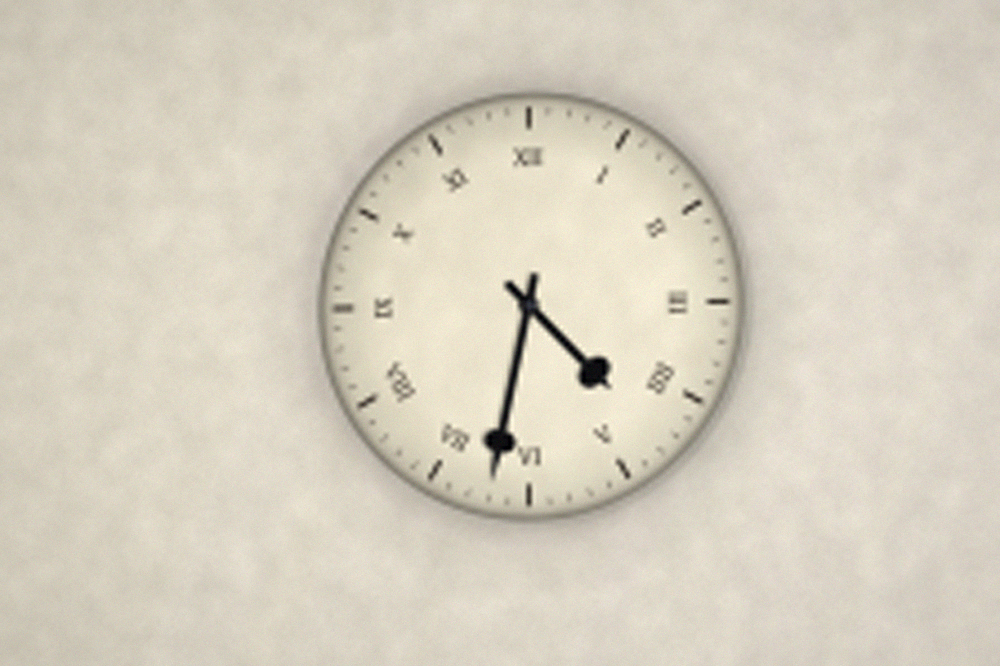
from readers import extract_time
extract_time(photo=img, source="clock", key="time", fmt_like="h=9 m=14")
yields h=4 m=32
